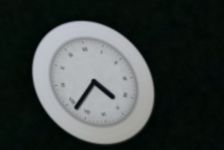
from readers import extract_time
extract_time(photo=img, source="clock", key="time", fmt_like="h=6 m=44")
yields h=4 m=38
